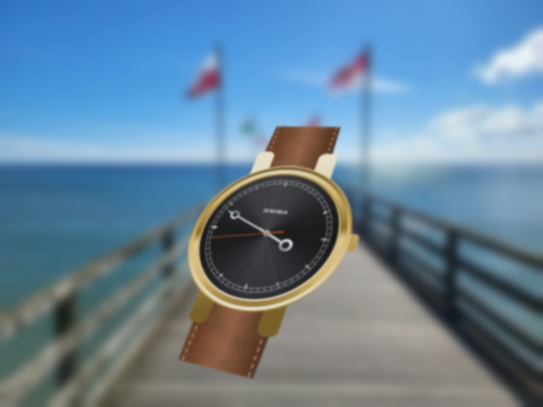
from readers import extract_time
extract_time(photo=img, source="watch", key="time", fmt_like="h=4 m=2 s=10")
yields h=3 m=48 s=43
